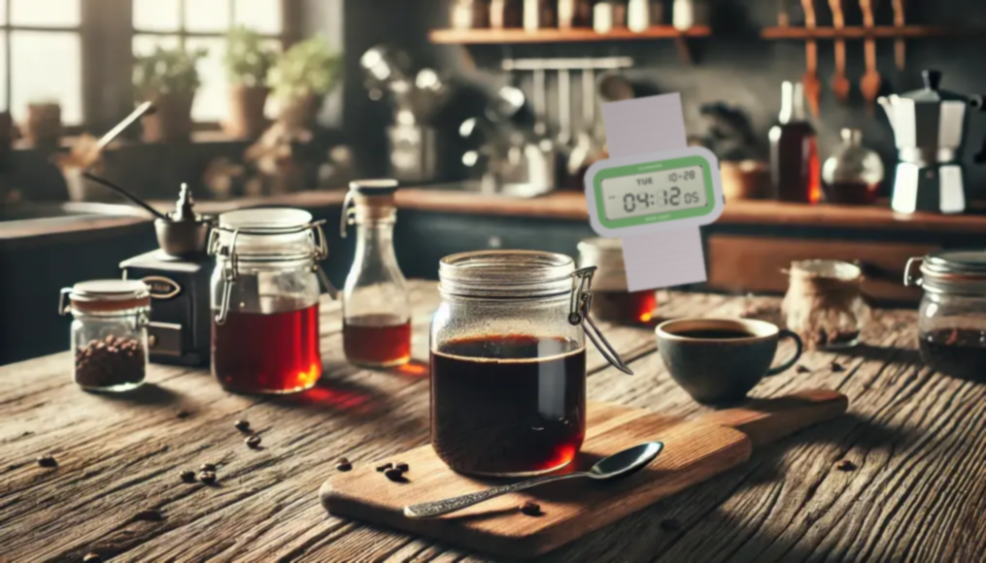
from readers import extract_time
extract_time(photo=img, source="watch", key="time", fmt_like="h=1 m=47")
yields h=4 m=12
